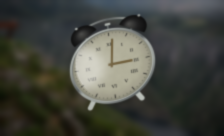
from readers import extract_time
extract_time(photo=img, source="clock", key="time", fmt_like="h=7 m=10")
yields h=3 m=1
